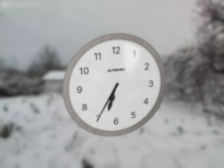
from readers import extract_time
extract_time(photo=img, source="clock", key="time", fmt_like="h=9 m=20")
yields h=6 m=35
